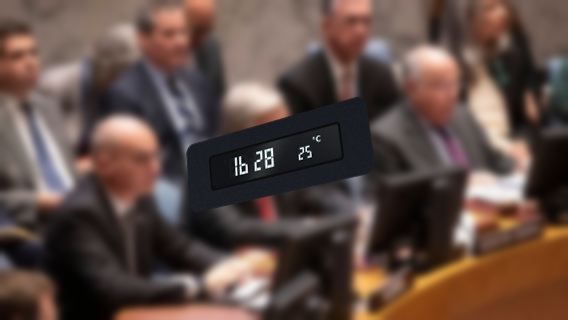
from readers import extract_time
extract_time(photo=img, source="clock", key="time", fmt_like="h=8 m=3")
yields h=16 m=28
